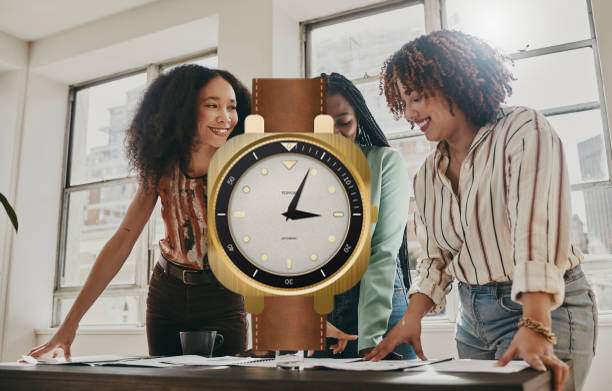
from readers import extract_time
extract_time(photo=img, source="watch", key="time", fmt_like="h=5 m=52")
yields h=3 m=4
